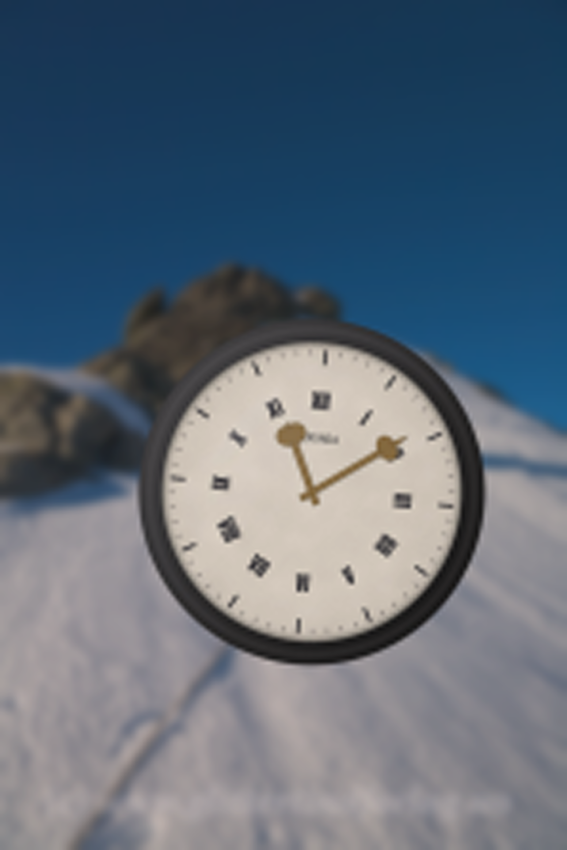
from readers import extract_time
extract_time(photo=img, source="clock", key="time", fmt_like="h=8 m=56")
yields h=11 m=9
